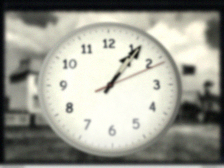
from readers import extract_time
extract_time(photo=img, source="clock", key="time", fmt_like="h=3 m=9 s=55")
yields h=1 m=6 s=11
